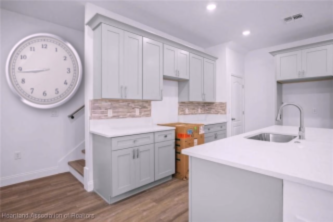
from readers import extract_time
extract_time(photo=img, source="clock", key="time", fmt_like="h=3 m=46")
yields h=8 m=44
